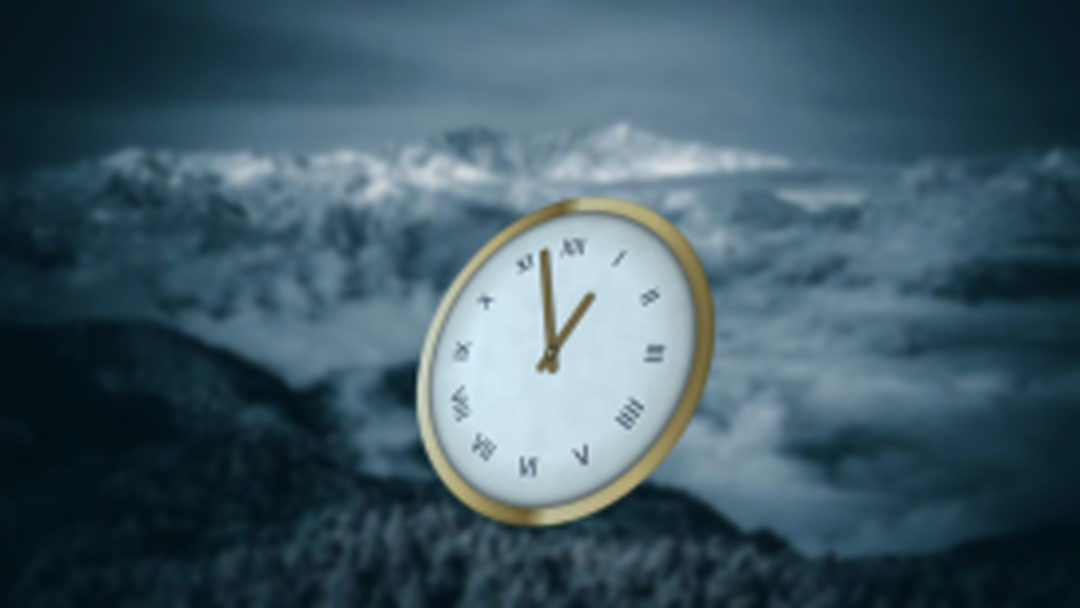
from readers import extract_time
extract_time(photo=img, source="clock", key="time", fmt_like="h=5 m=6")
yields h=12 m=57
